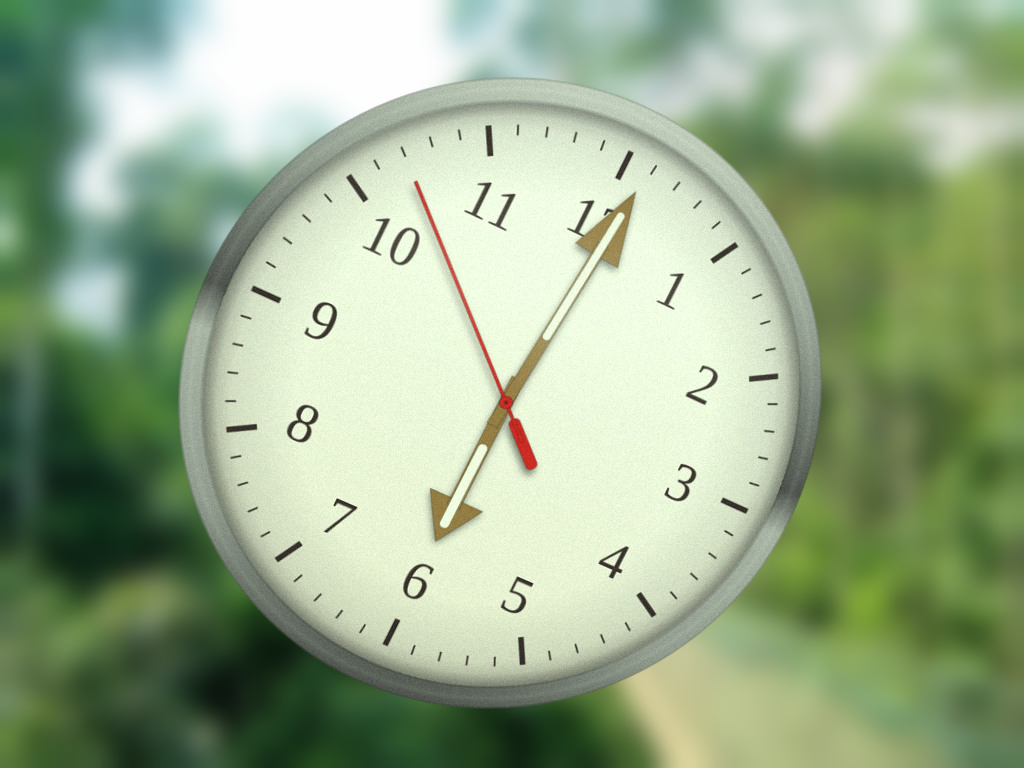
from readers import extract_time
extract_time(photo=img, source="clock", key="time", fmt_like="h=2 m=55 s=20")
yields h=6 m=0 s=52
